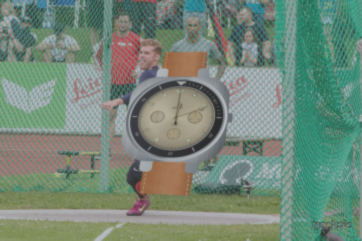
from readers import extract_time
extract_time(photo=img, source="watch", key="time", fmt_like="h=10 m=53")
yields h=12 m=11
